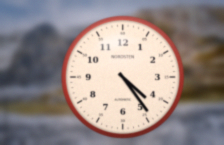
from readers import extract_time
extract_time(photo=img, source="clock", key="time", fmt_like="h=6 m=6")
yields h=4 m=24
